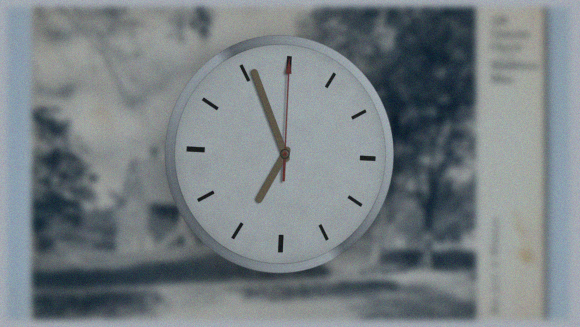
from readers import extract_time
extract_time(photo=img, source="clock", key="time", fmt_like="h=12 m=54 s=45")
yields h=6 m=56 s=0
